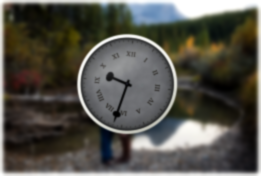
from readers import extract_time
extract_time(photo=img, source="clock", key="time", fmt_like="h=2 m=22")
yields h=9 m=32
